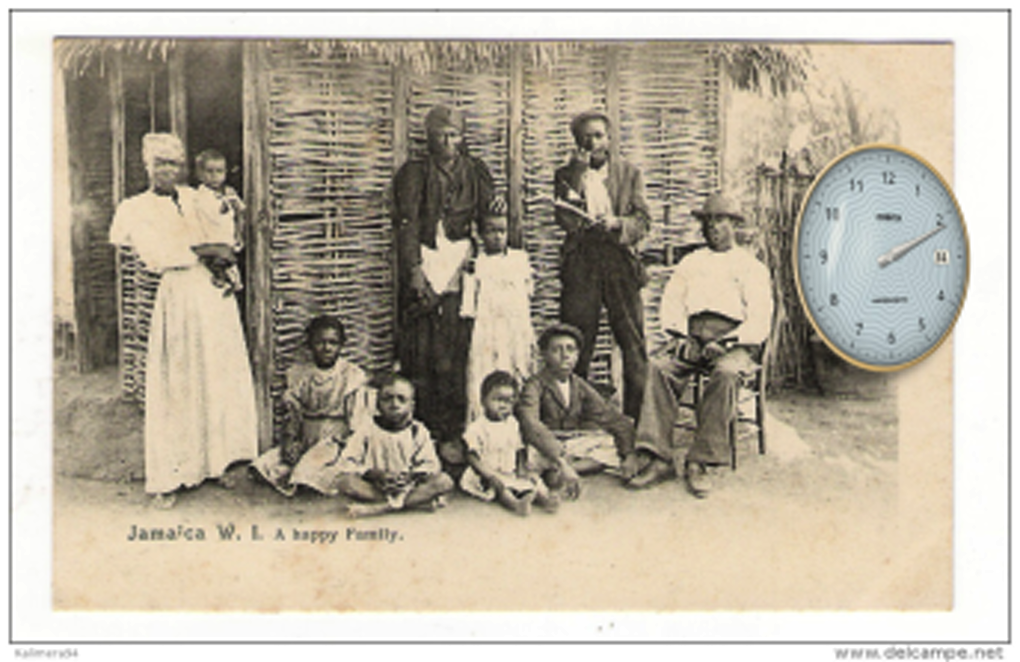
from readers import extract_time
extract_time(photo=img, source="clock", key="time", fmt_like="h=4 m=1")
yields h=2 m=11
